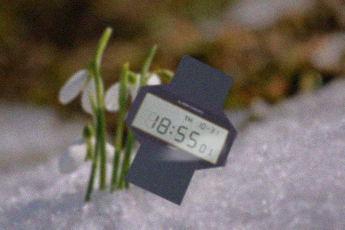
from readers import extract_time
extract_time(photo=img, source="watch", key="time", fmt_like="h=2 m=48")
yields h=18 m=55
